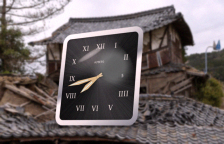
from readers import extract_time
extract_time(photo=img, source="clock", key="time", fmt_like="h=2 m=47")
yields h=7 m=43
